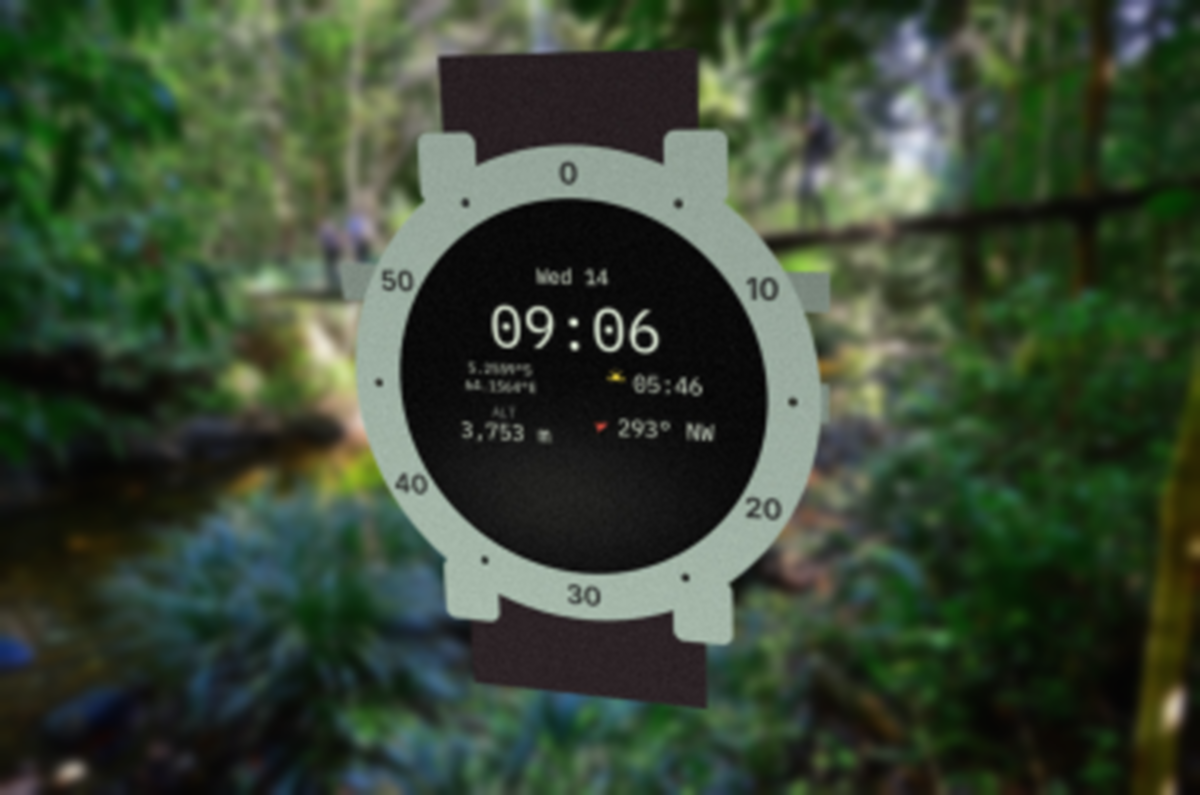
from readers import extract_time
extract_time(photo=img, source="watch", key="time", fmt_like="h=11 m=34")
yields h=9 m=6
